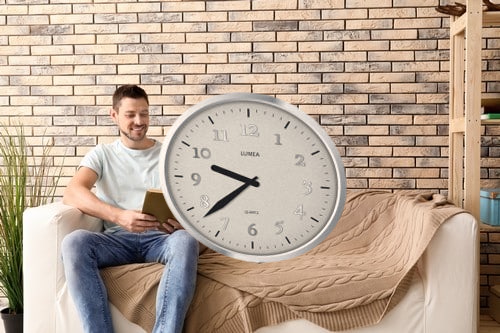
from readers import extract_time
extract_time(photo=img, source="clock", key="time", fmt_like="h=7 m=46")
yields h=9 m=38
